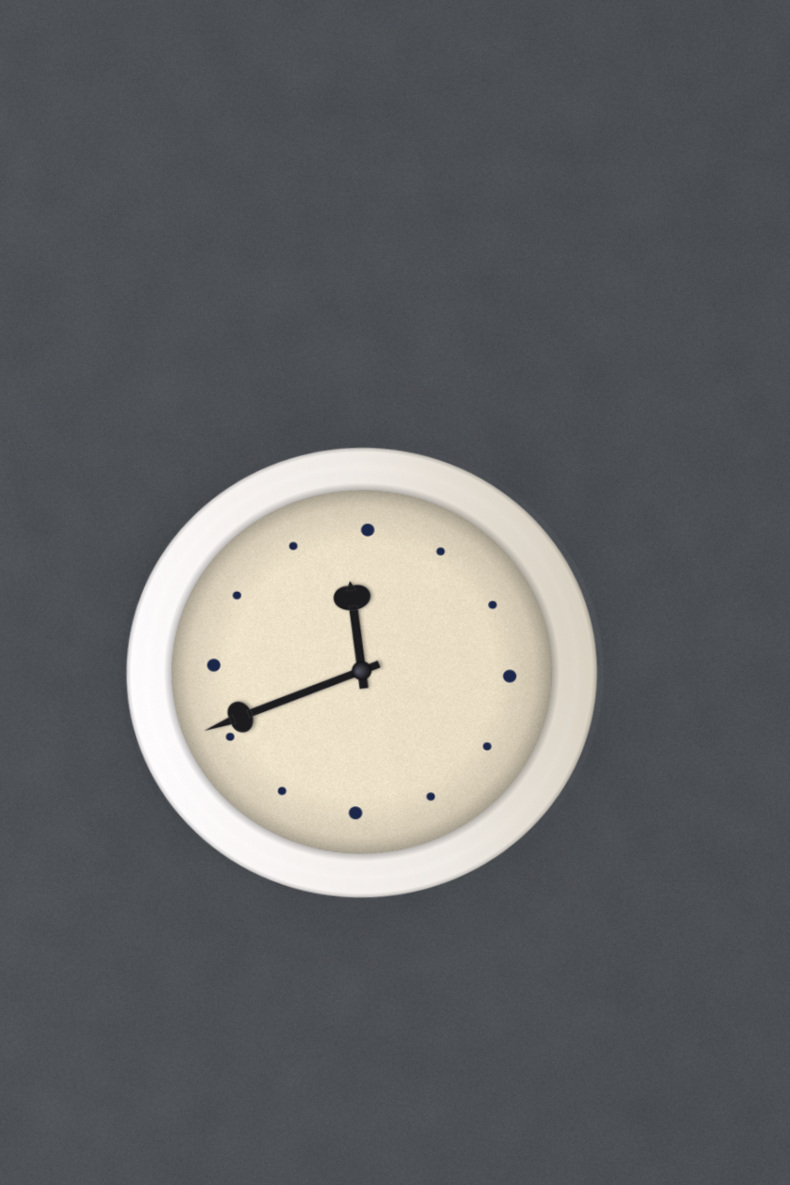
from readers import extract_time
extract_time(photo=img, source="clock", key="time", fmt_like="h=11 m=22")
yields h=11 m=41
